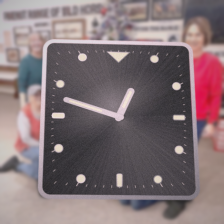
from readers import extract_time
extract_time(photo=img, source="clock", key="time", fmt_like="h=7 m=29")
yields h=12 m=48
